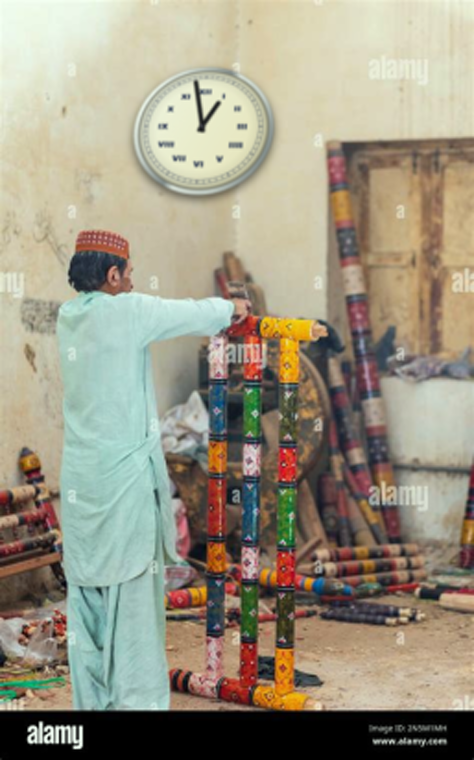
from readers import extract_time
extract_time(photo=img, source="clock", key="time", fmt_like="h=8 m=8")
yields h=12 m=58
